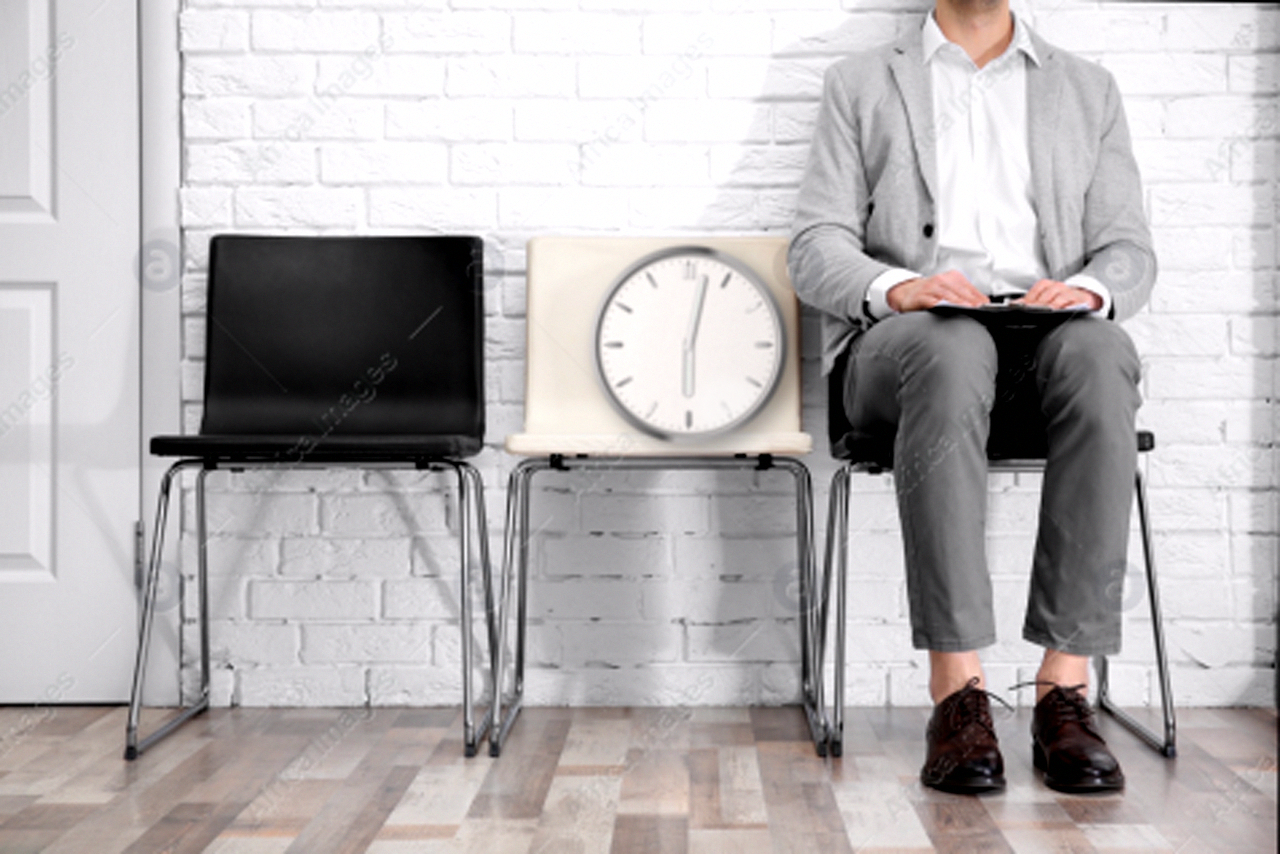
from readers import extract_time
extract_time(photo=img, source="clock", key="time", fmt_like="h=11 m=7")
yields h=6 m=2
